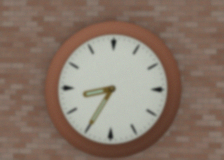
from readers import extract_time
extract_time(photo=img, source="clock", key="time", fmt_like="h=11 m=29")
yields h=8 m=35
